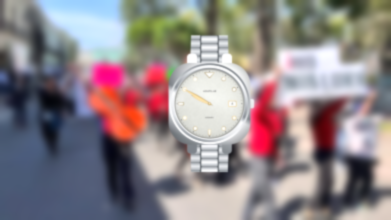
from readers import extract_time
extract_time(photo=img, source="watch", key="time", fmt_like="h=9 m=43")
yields h=9 m=50
